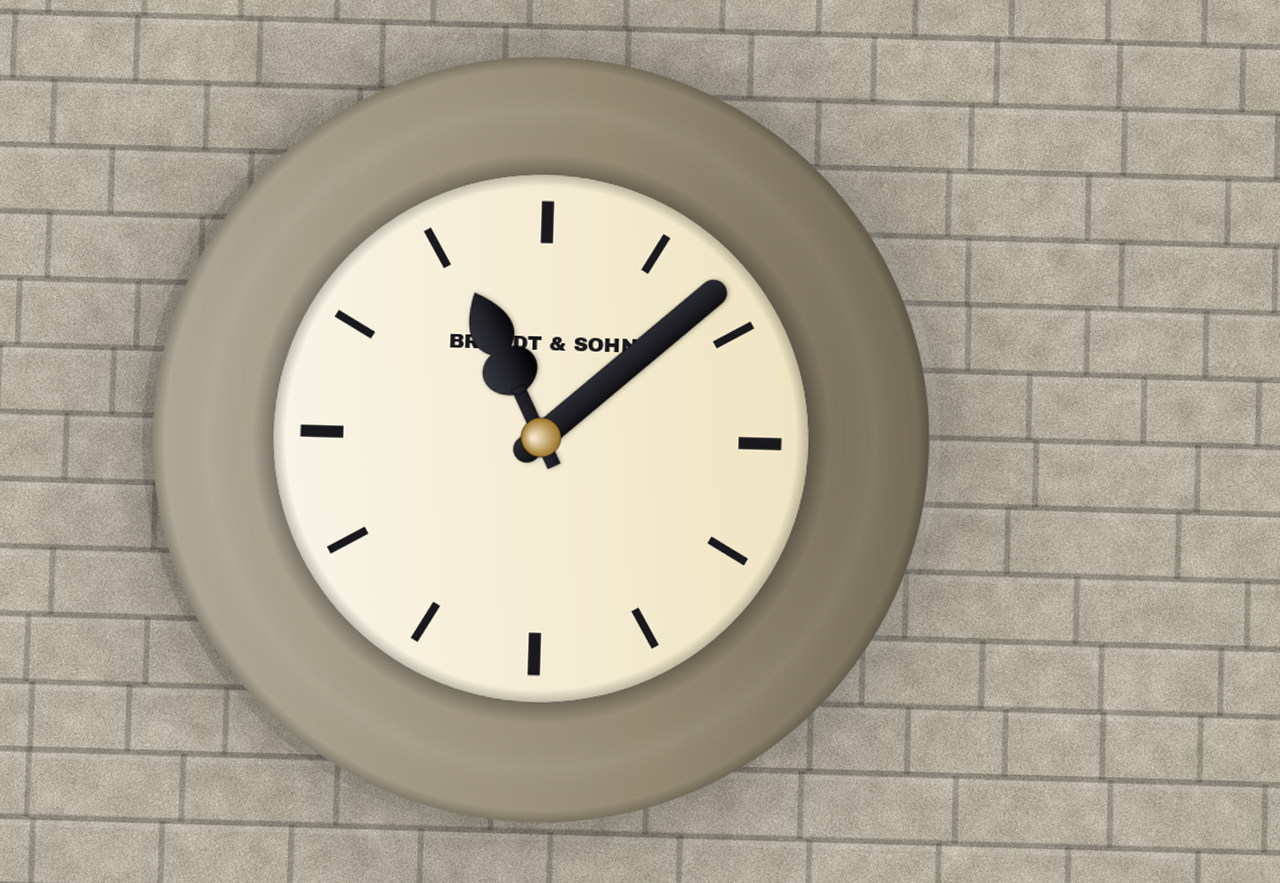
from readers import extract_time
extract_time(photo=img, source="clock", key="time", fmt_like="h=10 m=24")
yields h=11 m=8
